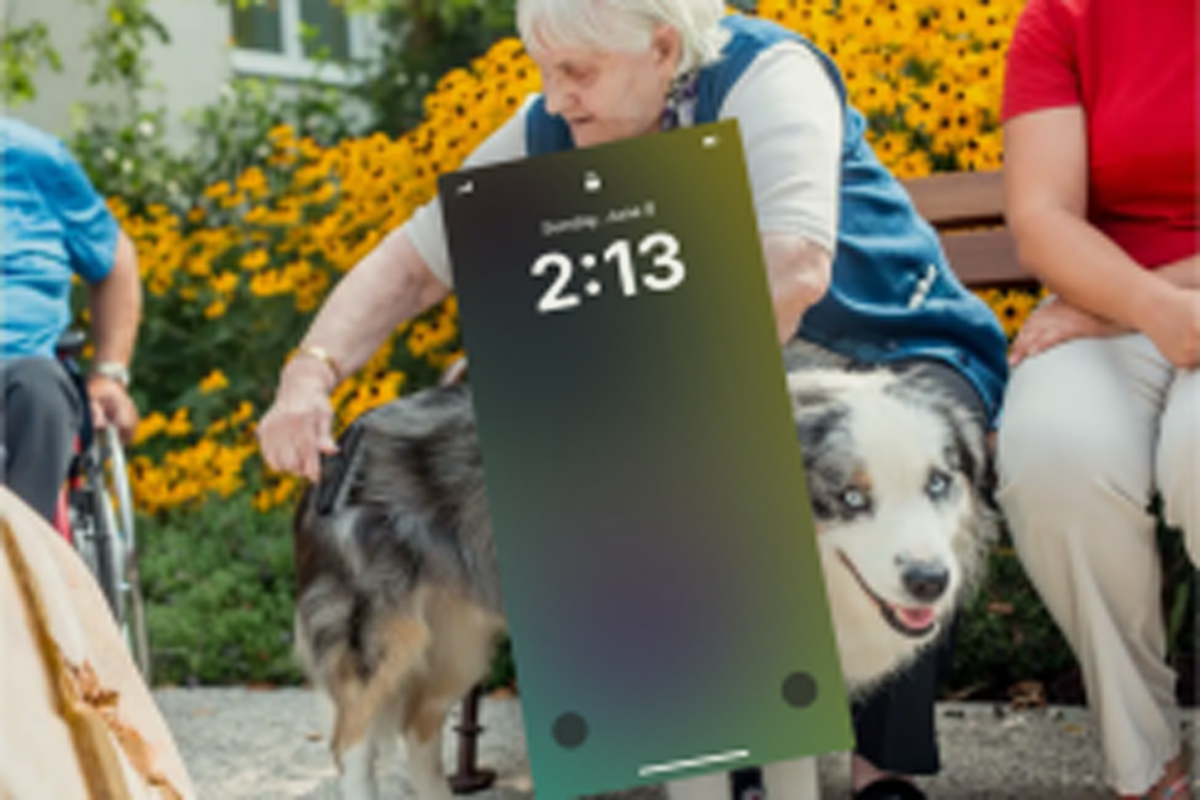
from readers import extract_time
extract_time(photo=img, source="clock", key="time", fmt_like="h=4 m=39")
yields h=2 m=13
